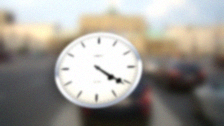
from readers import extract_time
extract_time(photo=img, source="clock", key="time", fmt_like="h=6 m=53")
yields h=4 m=21
